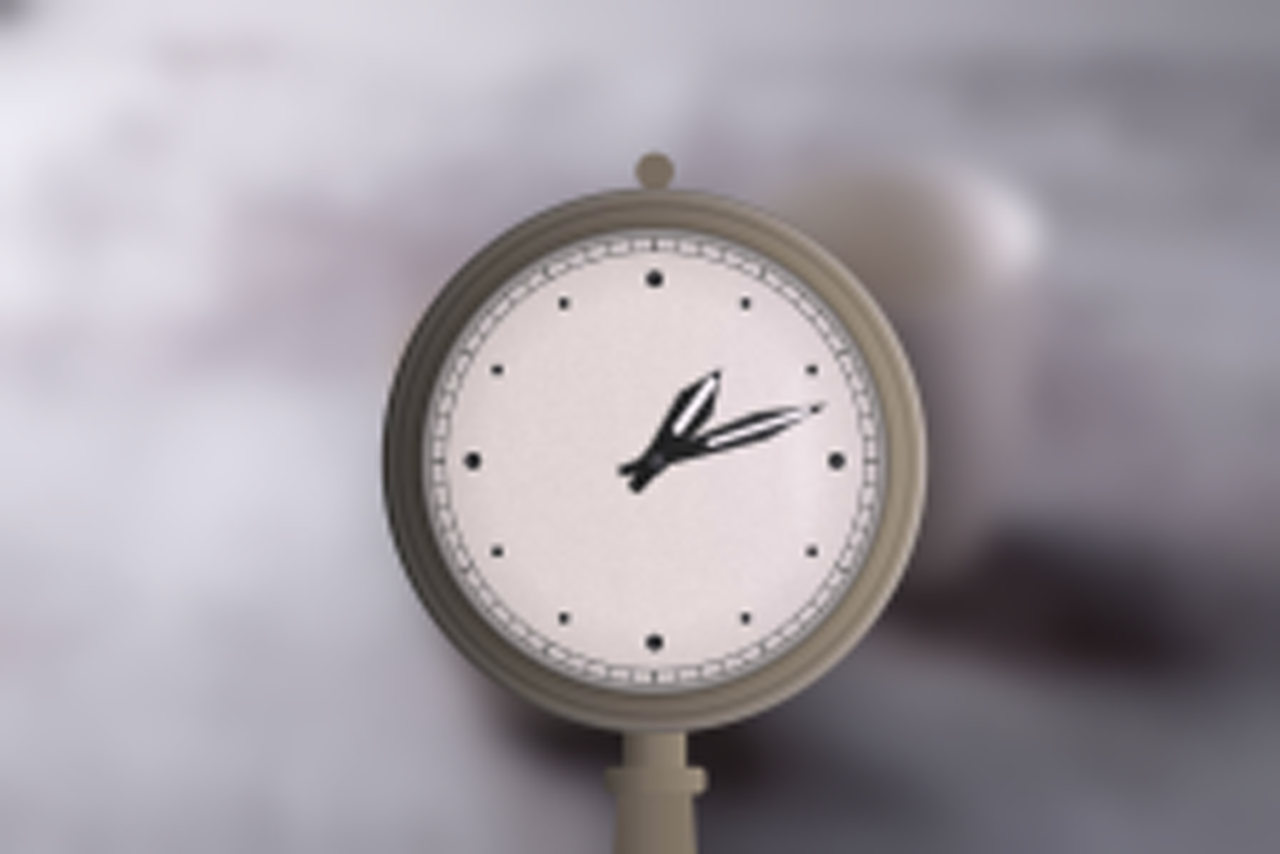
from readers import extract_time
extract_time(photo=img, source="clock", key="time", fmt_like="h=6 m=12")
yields h=1 m=12
